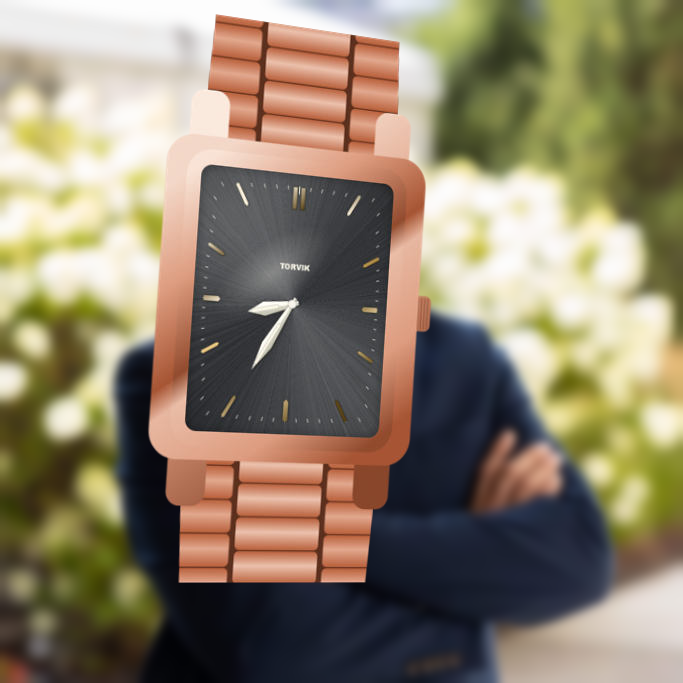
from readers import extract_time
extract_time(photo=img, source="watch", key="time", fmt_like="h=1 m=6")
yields h=8 m=35
